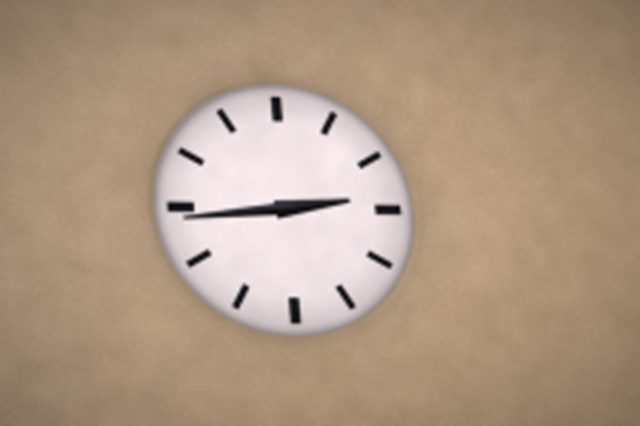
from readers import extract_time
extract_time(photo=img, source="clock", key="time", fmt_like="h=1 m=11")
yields h=2 m=44
